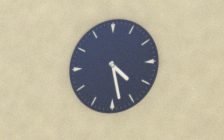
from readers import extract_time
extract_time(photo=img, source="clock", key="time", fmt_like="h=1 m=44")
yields h=4 m=28
